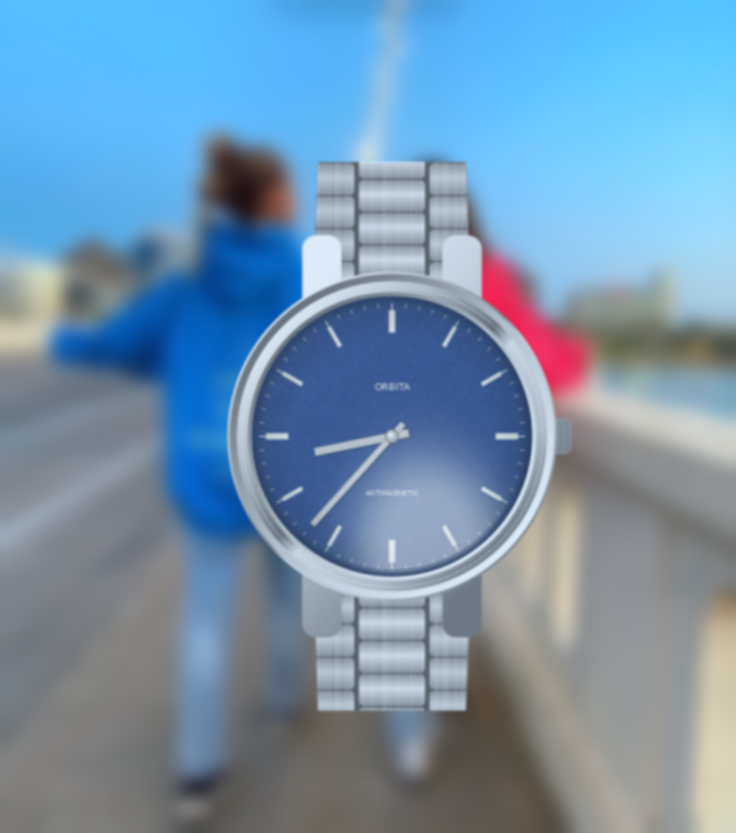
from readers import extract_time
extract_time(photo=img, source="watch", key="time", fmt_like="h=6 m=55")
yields h=8 m=37
